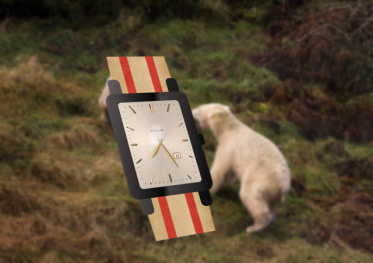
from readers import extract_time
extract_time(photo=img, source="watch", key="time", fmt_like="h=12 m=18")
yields h=7 m=26
